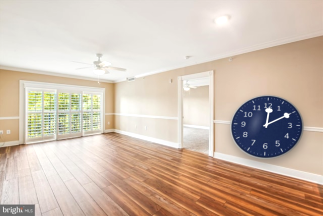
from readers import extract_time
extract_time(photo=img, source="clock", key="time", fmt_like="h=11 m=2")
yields h=12 m=10
